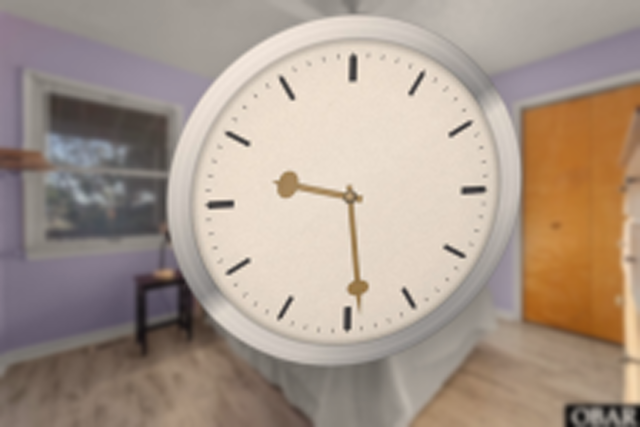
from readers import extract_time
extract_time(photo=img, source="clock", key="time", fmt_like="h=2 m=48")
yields h=9 m=29
